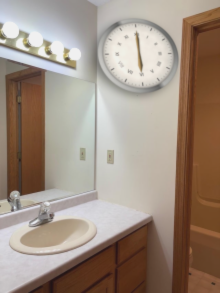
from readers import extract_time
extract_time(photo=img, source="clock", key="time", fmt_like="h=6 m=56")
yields h=6 m=0
